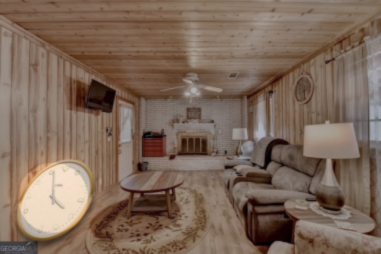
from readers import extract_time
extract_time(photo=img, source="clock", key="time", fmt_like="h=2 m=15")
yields h=3 m=56
